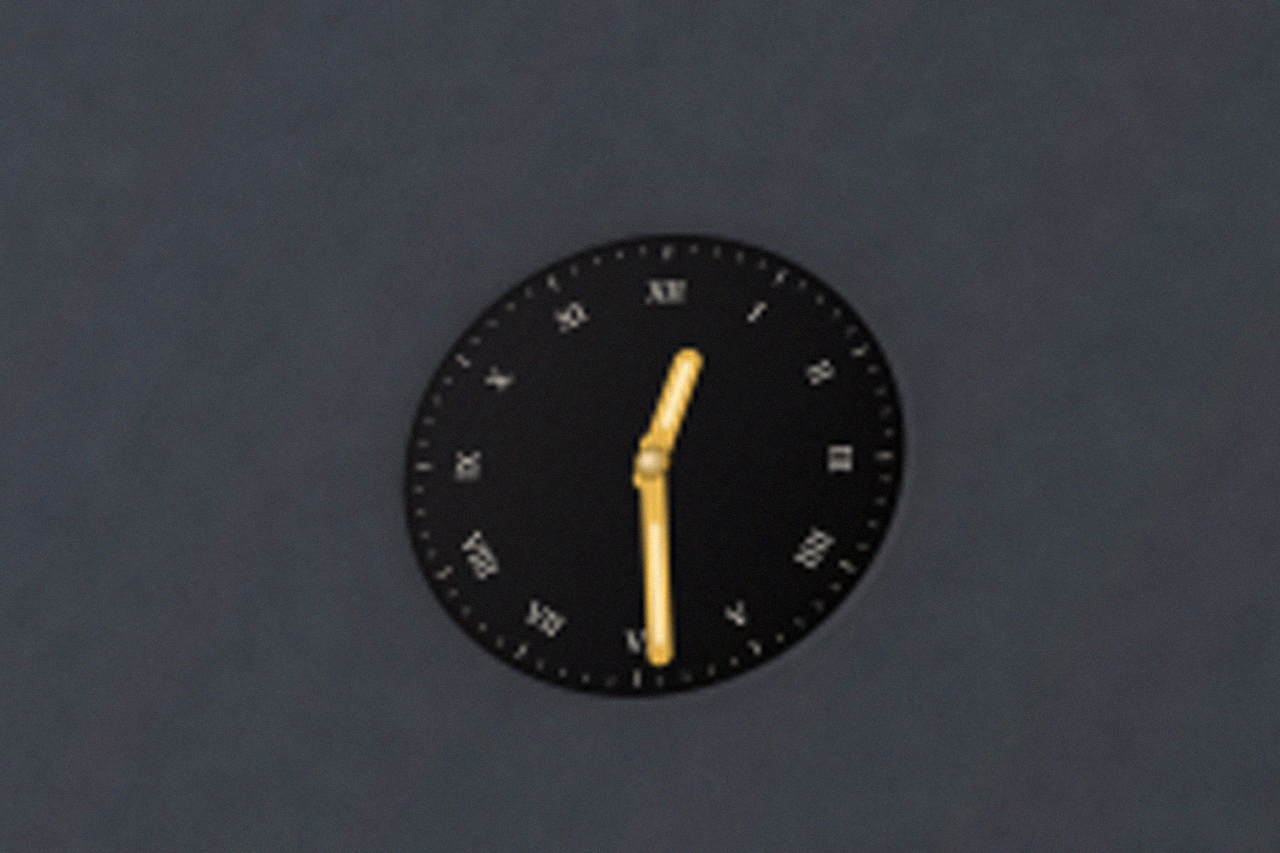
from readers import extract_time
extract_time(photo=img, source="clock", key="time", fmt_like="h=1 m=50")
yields h=12 m=29
